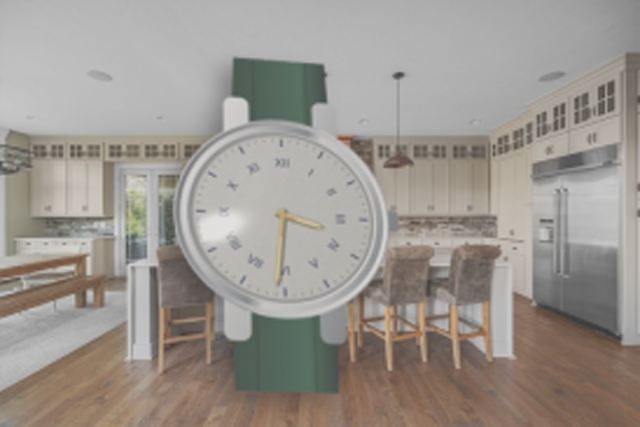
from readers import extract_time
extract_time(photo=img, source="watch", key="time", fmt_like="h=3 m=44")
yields h=3 m=31
